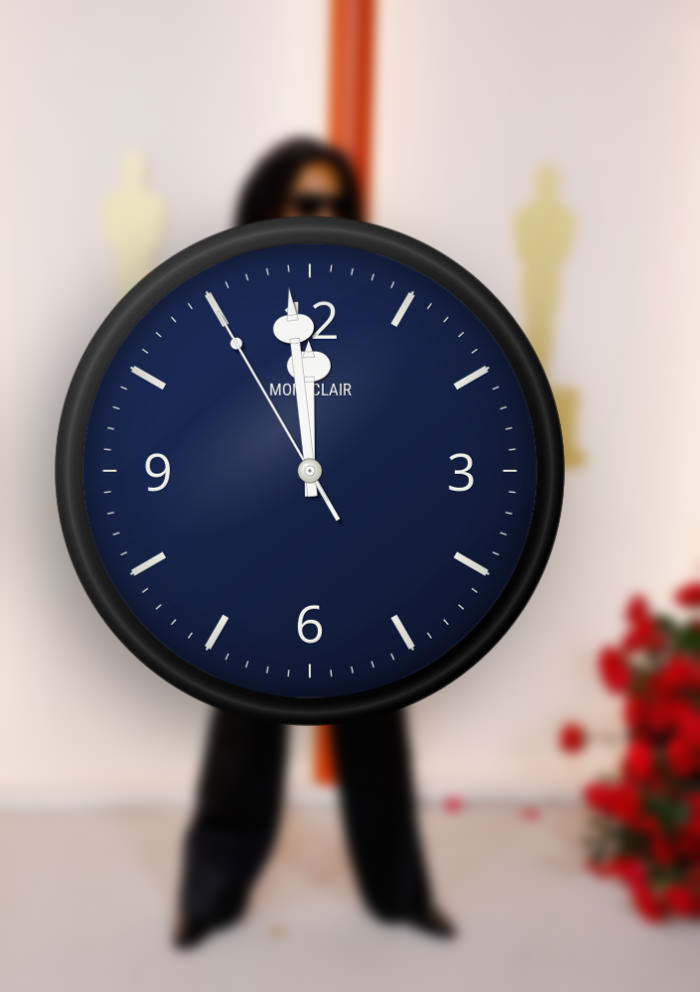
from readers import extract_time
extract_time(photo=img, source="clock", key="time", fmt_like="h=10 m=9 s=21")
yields h=11 m=58 s=55
